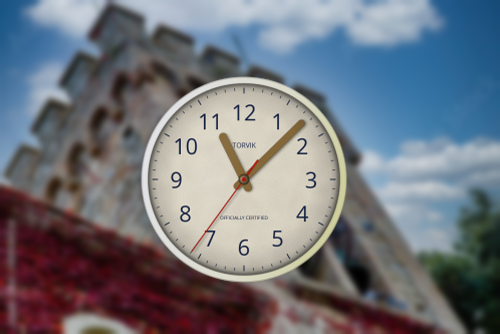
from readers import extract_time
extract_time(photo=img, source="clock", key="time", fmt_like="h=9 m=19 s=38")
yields h=11 m=7 s=36
